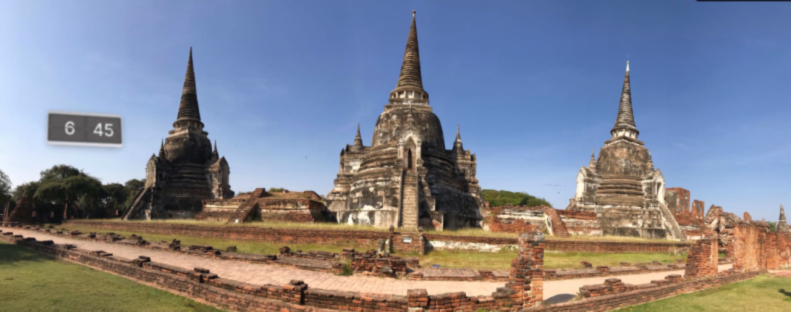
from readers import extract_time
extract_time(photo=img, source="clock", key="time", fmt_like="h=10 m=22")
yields h=6 m=45
